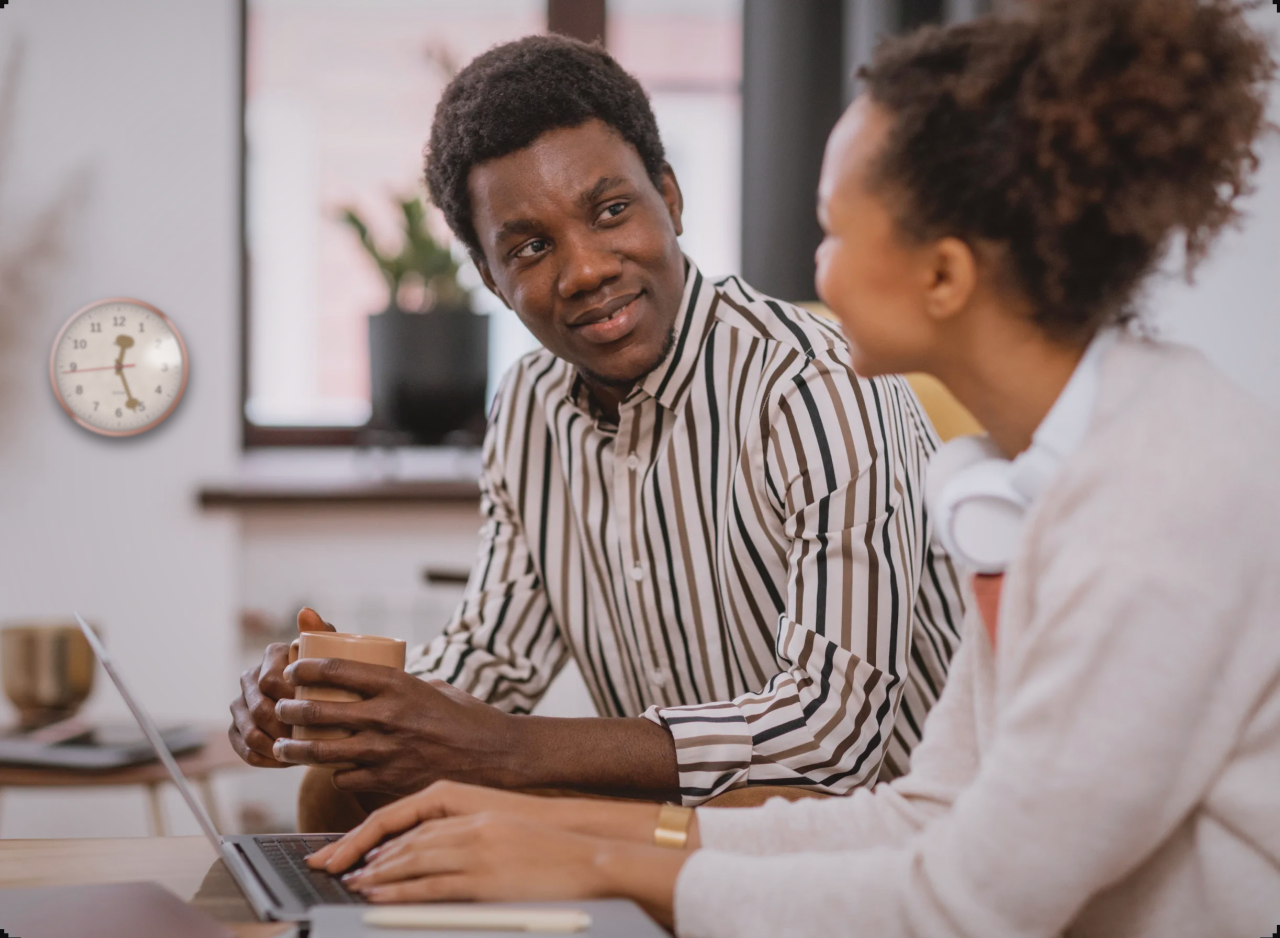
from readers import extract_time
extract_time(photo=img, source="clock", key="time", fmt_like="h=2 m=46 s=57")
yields h=12 m=26 s=44
